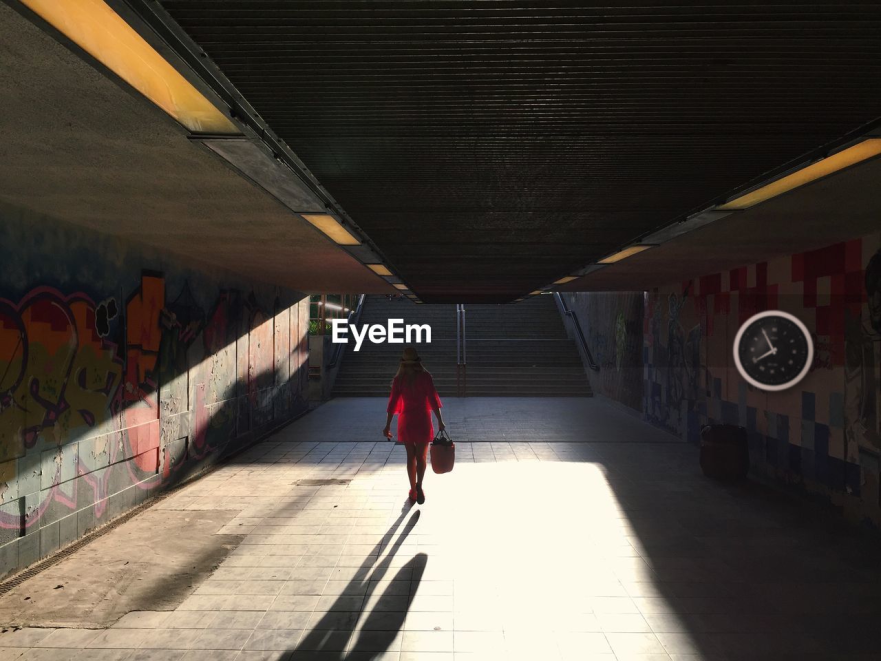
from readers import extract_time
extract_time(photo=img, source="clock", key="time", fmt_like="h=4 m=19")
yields h=7 m=55
